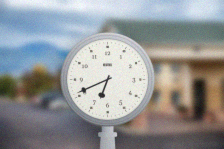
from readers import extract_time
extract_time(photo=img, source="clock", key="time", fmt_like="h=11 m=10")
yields h=6 m=41
